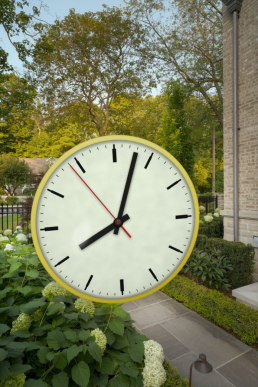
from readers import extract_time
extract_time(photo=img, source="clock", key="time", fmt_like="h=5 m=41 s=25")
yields h=8 m=2 s=54
